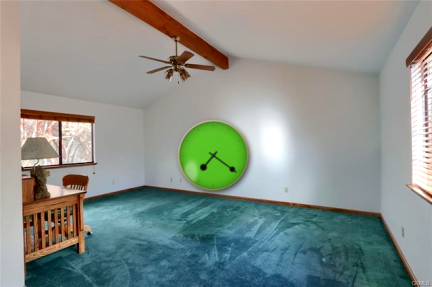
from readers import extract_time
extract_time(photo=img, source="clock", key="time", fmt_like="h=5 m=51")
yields h=7 m=21
